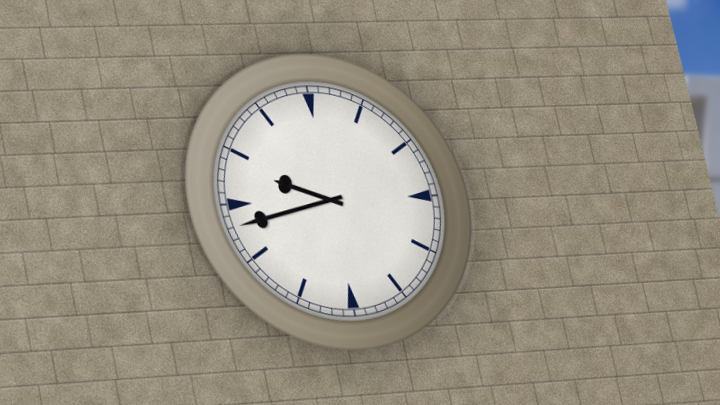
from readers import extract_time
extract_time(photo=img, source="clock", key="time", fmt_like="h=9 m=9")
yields h=9 m=43
